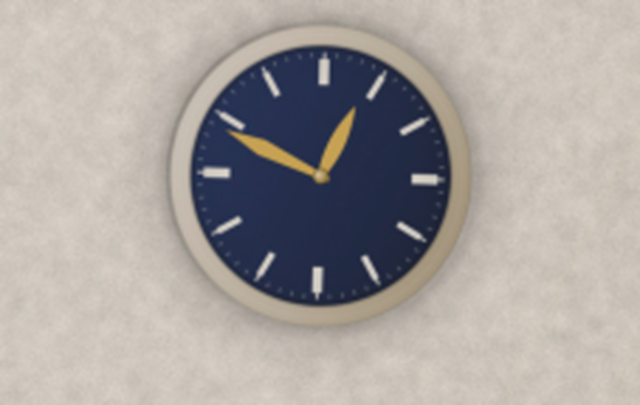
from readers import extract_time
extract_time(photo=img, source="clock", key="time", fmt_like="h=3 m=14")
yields h=12 m=49
